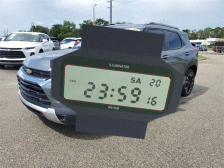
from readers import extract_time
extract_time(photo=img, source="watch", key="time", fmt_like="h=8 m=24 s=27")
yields h=23 m=59 s=16
